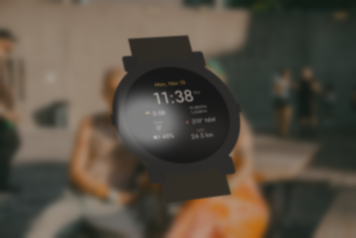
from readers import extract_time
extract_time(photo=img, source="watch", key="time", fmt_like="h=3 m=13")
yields h=11 m=38
